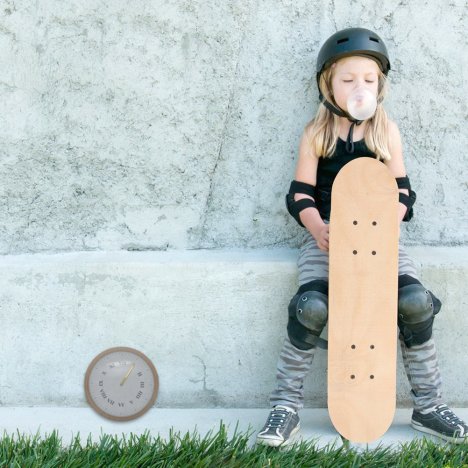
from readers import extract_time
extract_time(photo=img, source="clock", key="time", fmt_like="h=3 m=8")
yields h=1 m=5
